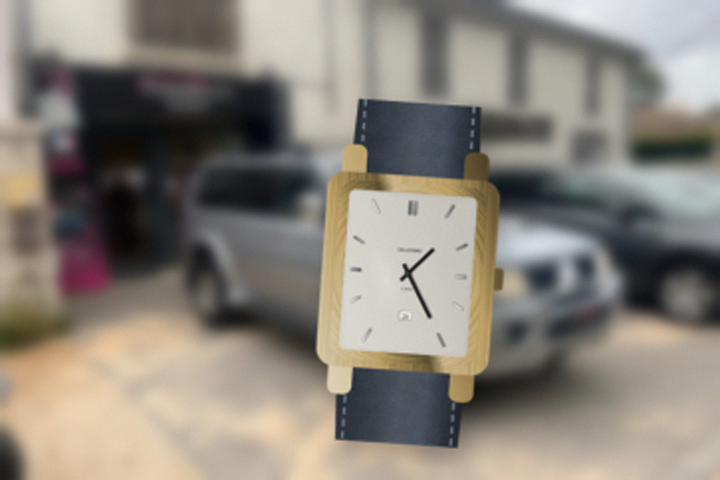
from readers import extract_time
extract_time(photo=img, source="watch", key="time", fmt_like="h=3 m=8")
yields h=1 m=25
